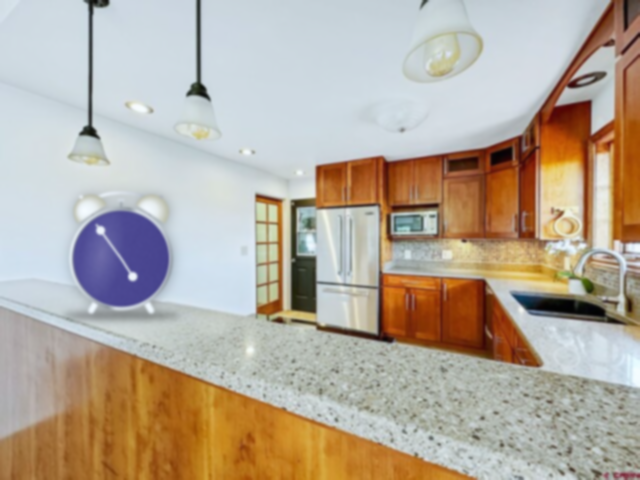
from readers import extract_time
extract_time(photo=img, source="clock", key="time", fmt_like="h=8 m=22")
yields h=4 m=54
